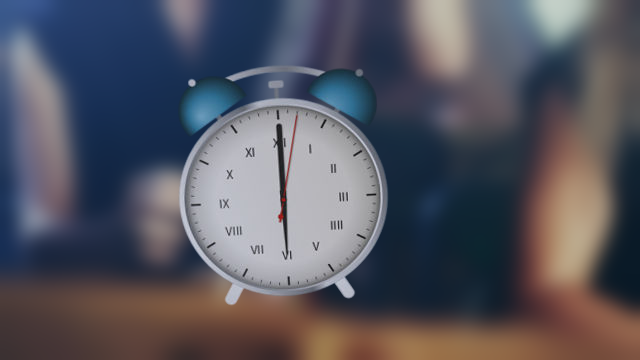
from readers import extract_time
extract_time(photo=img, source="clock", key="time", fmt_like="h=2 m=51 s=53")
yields h=6 m=0 s=2
